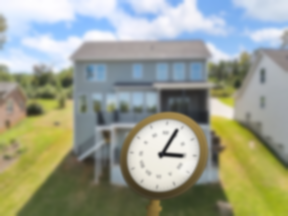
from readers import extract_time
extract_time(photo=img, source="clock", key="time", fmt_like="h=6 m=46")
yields h=3 m=4
